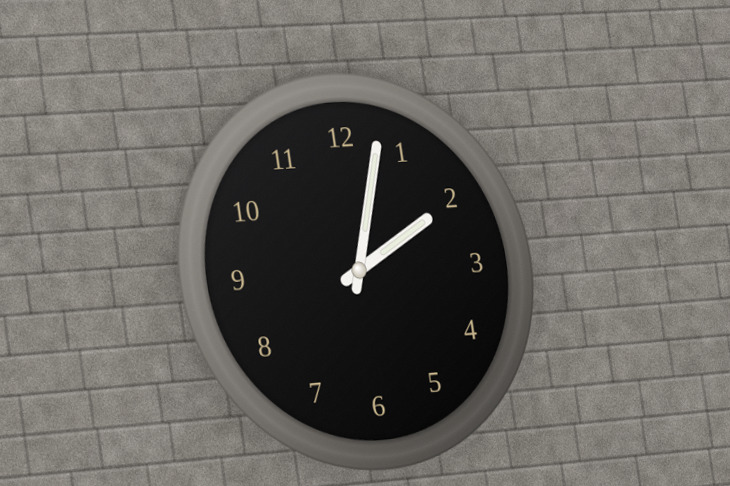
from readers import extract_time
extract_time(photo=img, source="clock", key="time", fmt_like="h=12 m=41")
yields h=2 m=3
